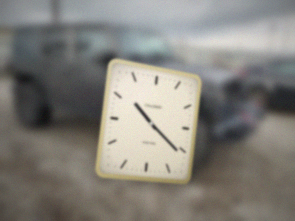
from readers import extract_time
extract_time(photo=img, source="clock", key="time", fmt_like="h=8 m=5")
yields h=10 m=21
